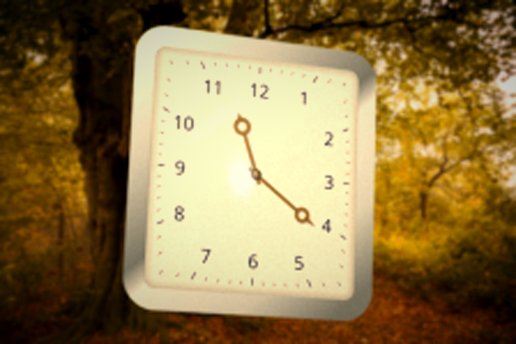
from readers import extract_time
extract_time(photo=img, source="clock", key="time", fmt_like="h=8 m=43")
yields h=11 m=21
